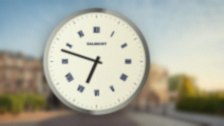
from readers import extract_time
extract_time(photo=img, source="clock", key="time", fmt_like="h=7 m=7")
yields h=6 m=48
